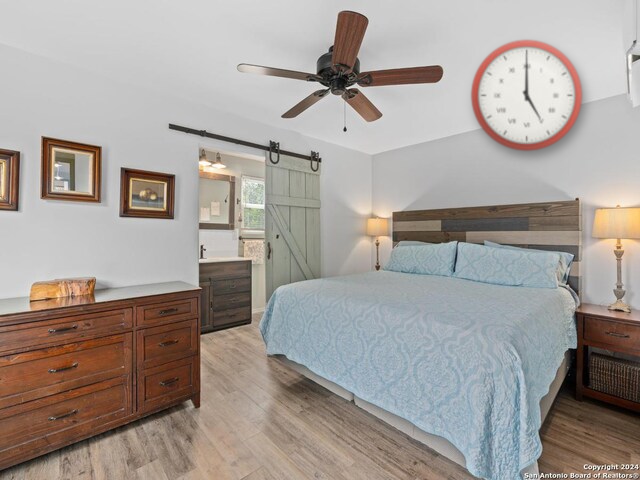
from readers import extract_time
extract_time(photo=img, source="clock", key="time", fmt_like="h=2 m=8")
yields h=5 m=0
